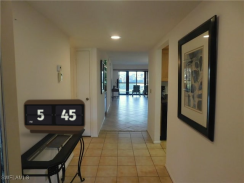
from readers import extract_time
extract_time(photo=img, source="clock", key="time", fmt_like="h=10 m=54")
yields h=5 m=45
